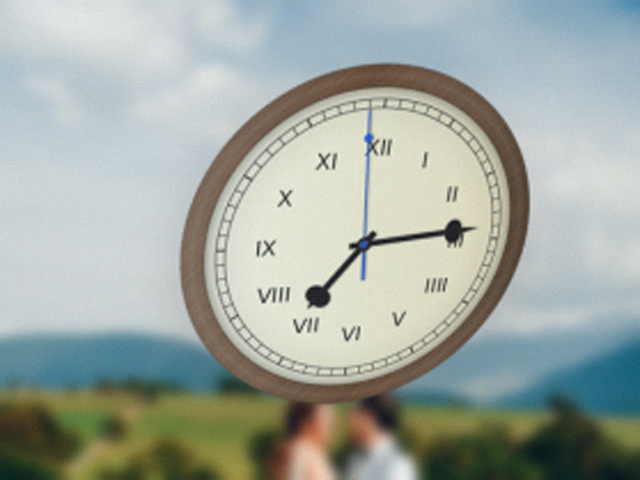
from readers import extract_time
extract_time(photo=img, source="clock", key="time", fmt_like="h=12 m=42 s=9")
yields h=7 m=13 s=59
